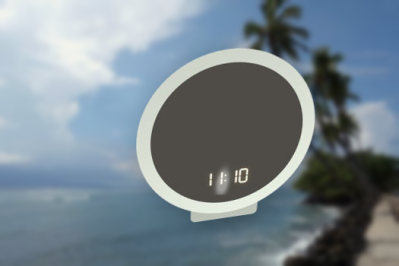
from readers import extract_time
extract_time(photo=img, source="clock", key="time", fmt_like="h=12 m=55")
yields h=11 m=10
